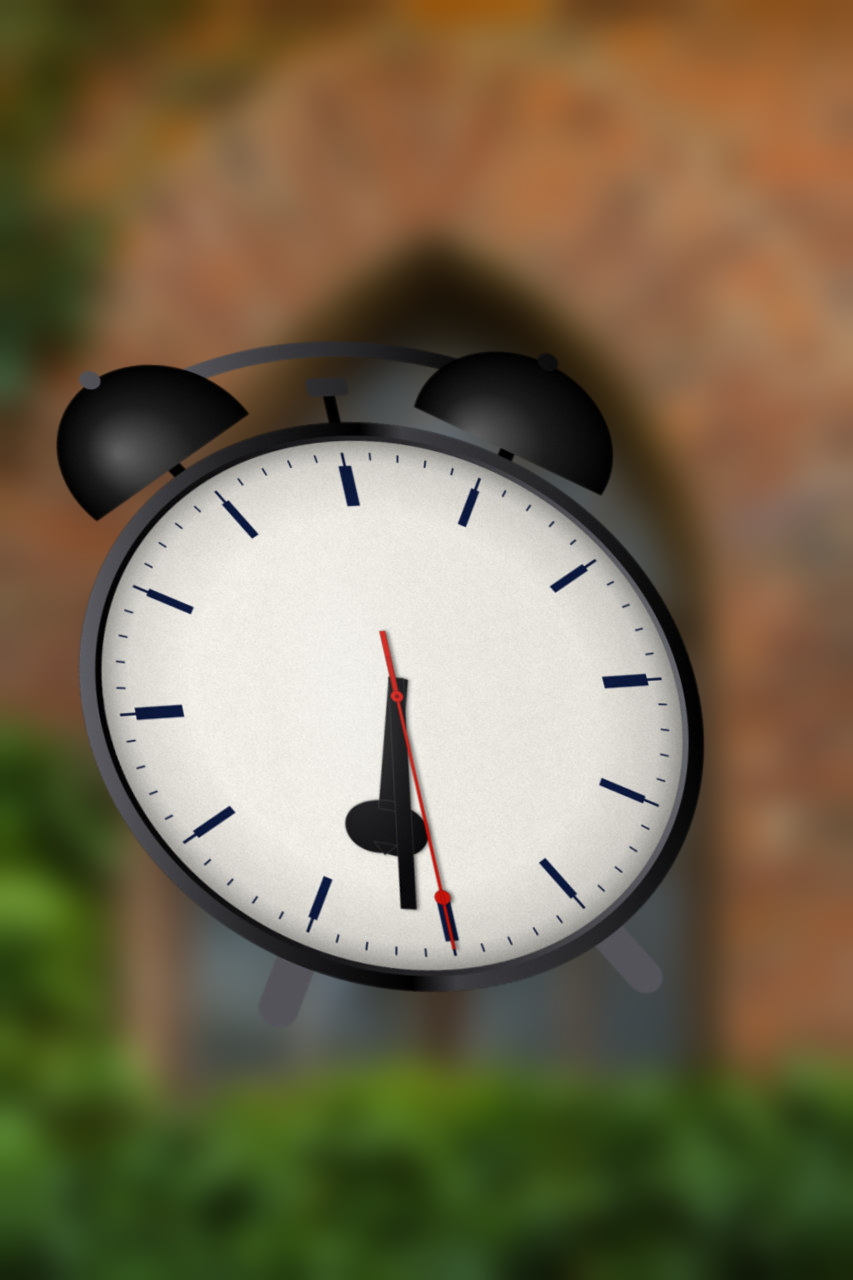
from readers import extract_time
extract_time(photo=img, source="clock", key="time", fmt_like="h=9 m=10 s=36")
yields h=6 m=31 s=30
